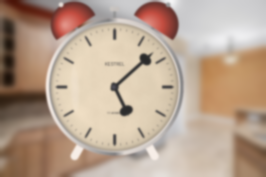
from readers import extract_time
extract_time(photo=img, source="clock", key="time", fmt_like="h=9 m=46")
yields h=5 m=8
